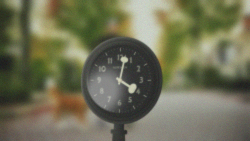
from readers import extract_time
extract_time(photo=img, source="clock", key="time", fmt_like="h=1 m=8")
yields h=4 m=2
